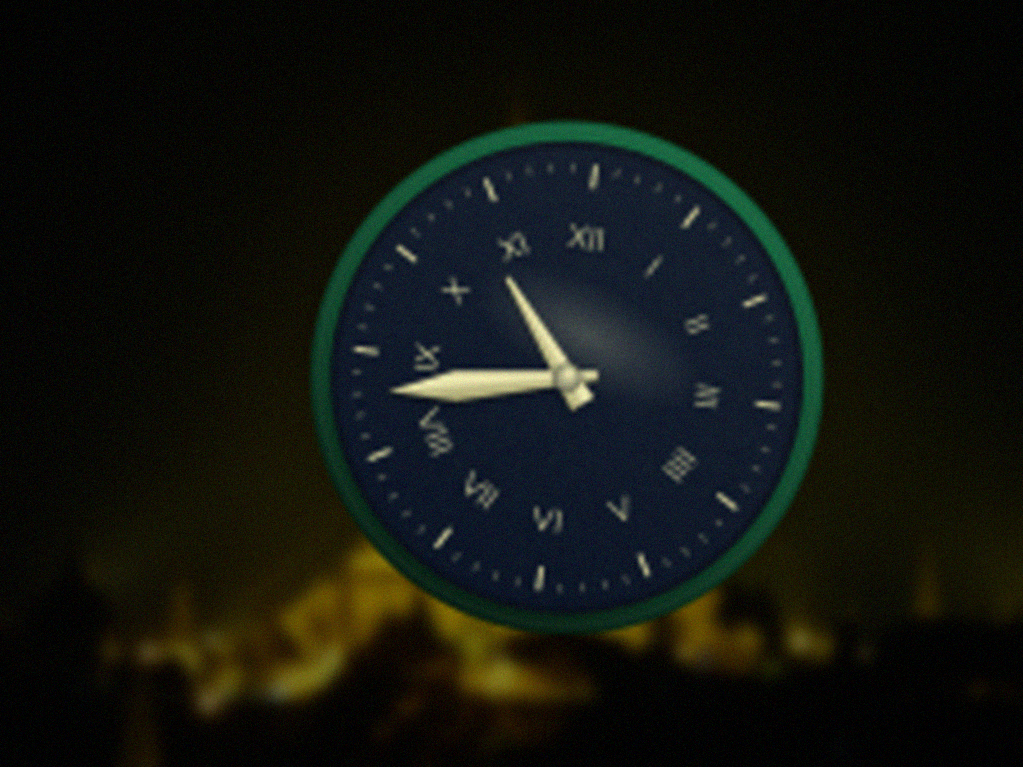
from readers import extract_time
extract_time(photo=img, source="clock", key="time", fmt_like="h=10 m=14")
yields h=10 m=43
